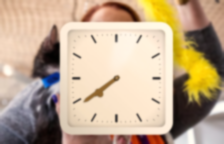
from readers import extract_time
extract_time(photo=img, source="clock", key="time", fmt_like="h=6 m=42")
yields h=7 m=39
